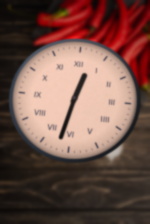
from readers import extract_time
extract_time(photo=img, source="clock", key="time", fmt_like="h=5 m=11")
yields h=12 m=32
